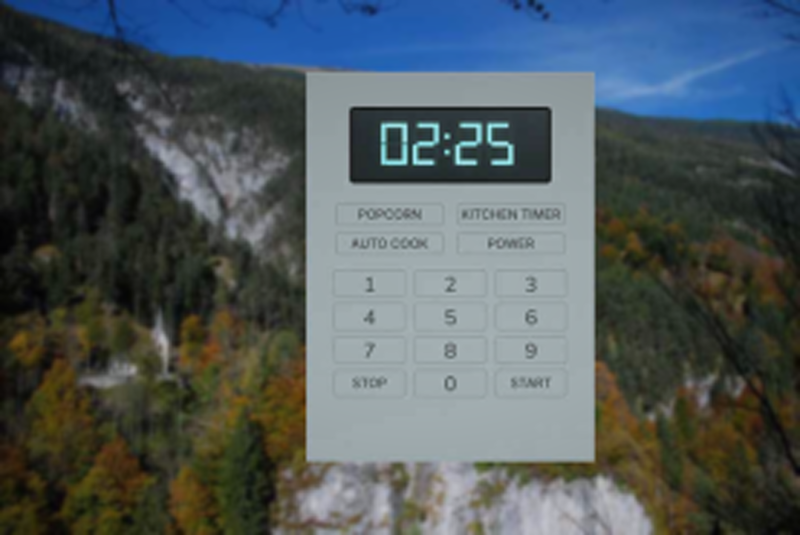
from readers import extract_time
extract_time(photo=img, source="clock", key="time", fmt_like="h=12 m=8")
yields h=2 m=25
